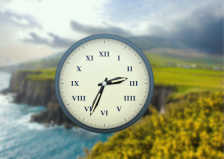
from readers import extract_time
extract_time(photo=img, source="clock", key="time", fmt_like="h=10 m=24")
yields h=2 m=34
